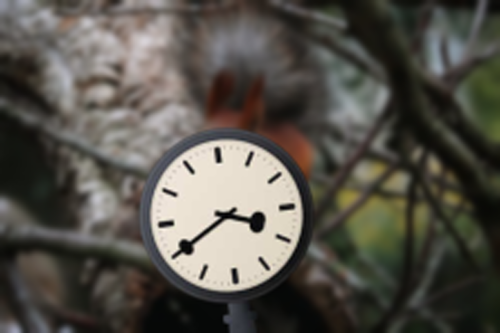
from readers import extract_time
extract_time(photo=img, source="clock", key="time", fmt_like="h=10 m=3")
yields h=3 m=40
